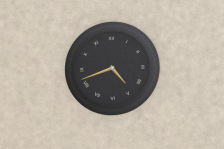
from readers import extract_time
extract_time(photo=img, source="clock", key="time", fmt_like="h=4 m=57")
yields h=4 m=42
